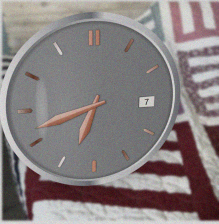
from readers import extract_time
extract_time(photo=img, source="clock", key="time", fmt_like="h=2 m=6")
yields h=6 m=42
